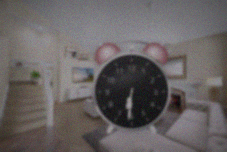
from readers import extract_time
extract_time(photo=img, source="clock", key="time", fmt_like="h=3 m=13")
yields h=6 m=31
